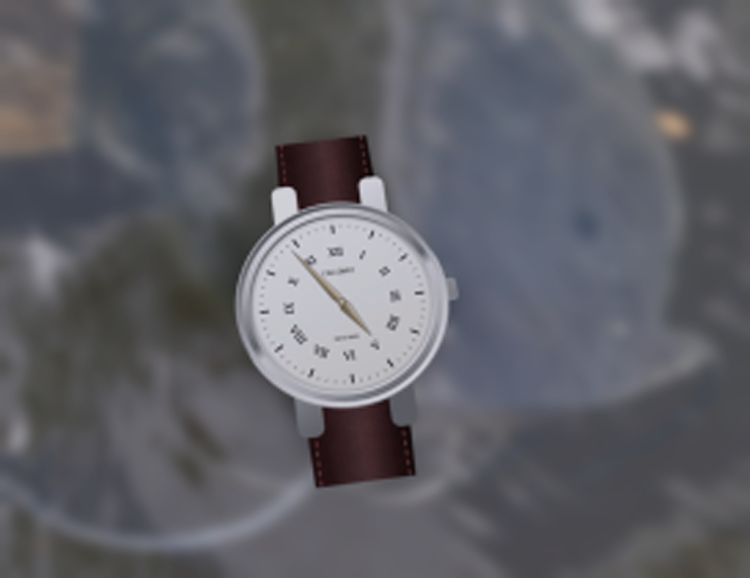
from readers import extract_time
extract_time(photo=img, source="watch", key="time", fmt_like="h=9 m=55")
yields h=4 m=54
